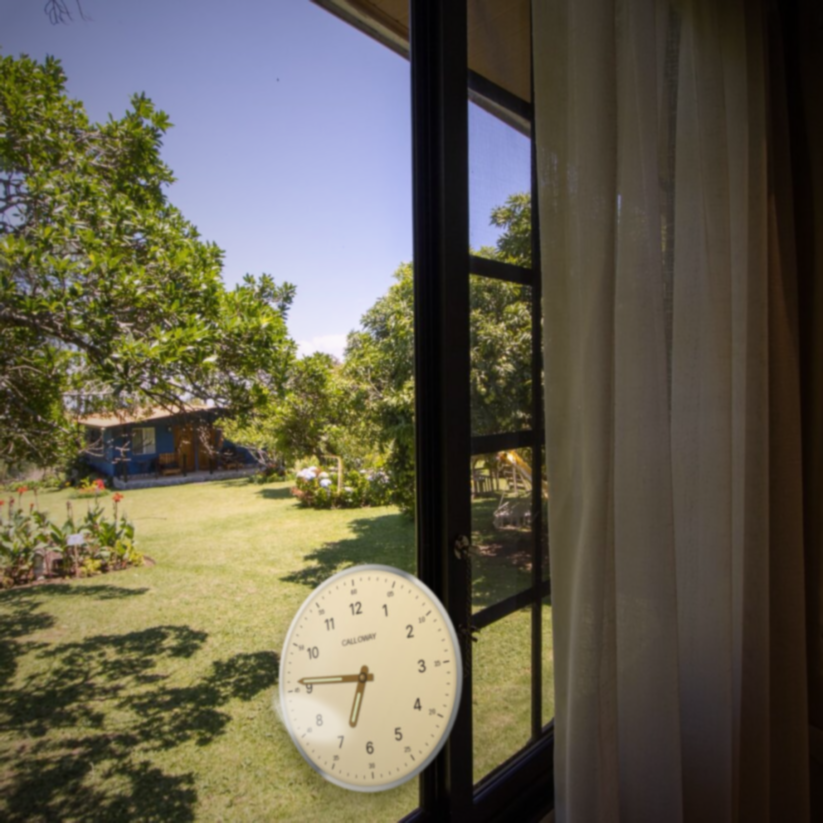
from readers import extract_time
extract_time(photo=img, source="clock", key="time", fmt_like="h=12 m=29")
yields h=6 m=46
